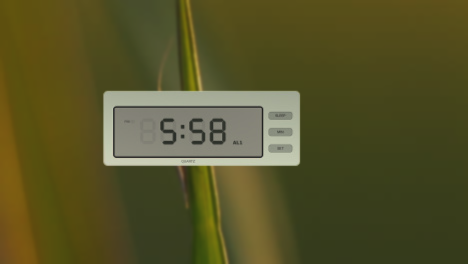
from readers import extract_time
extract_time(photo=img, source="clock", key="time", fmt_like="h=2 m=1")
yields h=5 m=58
